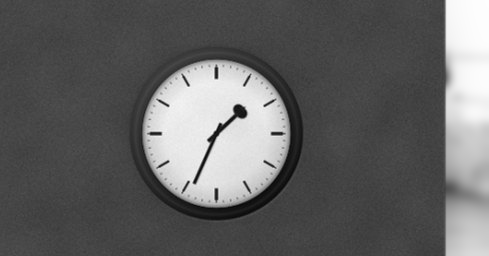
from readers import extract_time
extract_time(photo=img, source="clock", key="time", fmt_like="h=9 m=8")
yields h=1 m=34
